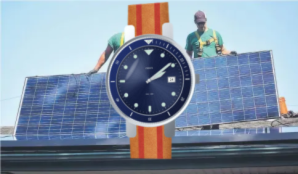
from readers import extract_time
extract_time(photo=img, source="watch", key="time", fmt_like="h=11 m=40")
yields h=2 m=9
